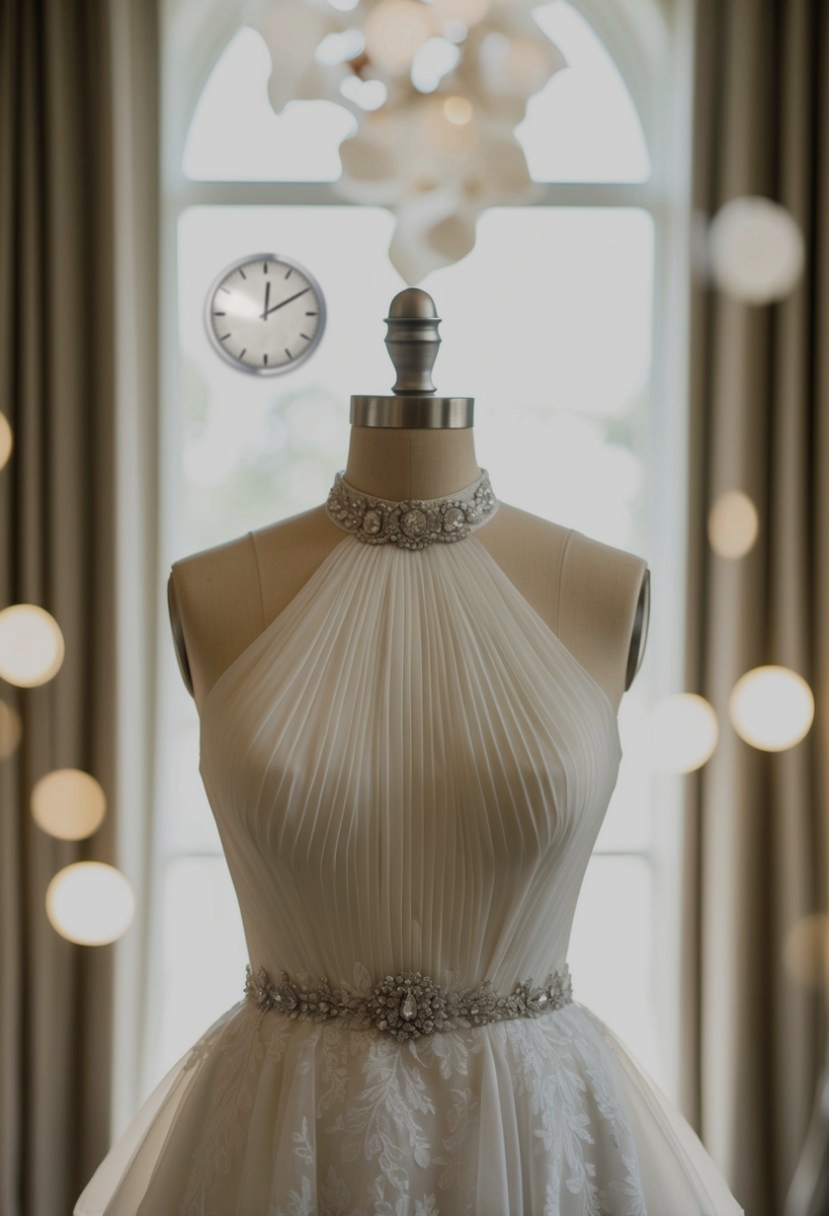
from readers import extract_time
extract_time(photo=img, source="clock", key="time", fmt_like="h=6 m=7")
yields h=12 m=10
